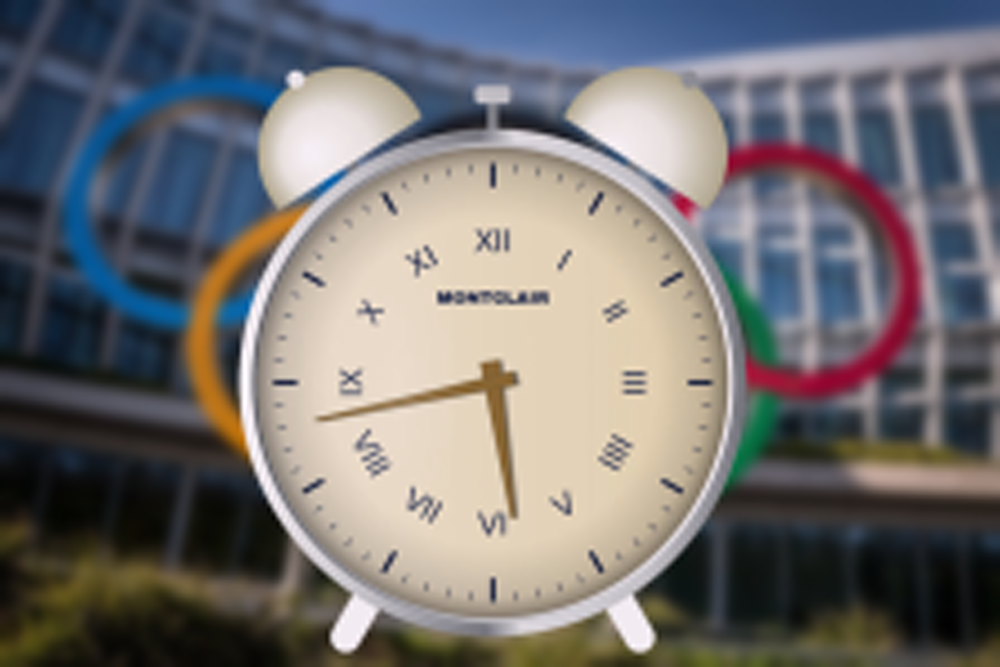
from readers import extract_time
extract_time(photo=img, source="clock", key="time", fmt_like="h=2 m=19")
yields h=5 m=43
